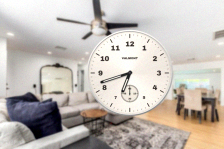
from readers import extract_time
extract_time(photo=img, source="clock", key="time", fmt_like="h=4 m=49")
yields h=6 m=42
